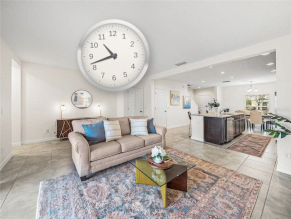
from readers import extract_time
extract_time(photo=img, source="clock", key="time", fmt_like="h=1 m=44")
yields h=10 m=42
